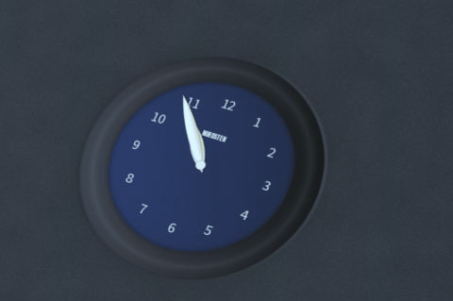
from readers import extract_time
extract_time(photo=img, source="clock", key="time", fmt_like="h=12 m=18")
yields h=10 m=54
